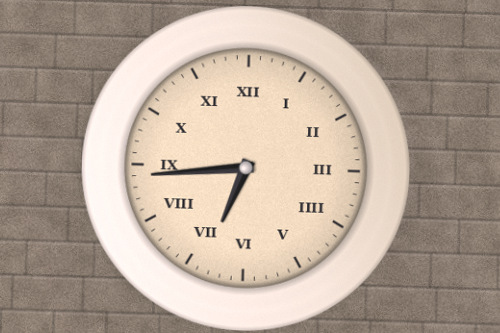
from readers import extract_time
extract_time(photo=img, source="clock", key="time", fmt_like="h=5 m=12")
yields h=6 m=44
